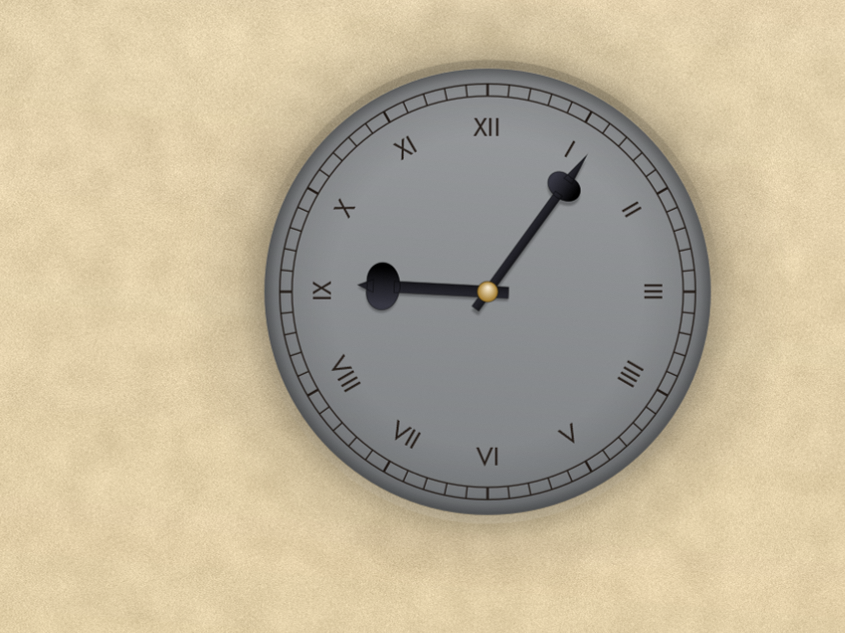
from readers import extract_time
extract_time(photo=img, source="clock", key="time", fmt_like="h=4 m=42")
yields h=9 m=6
